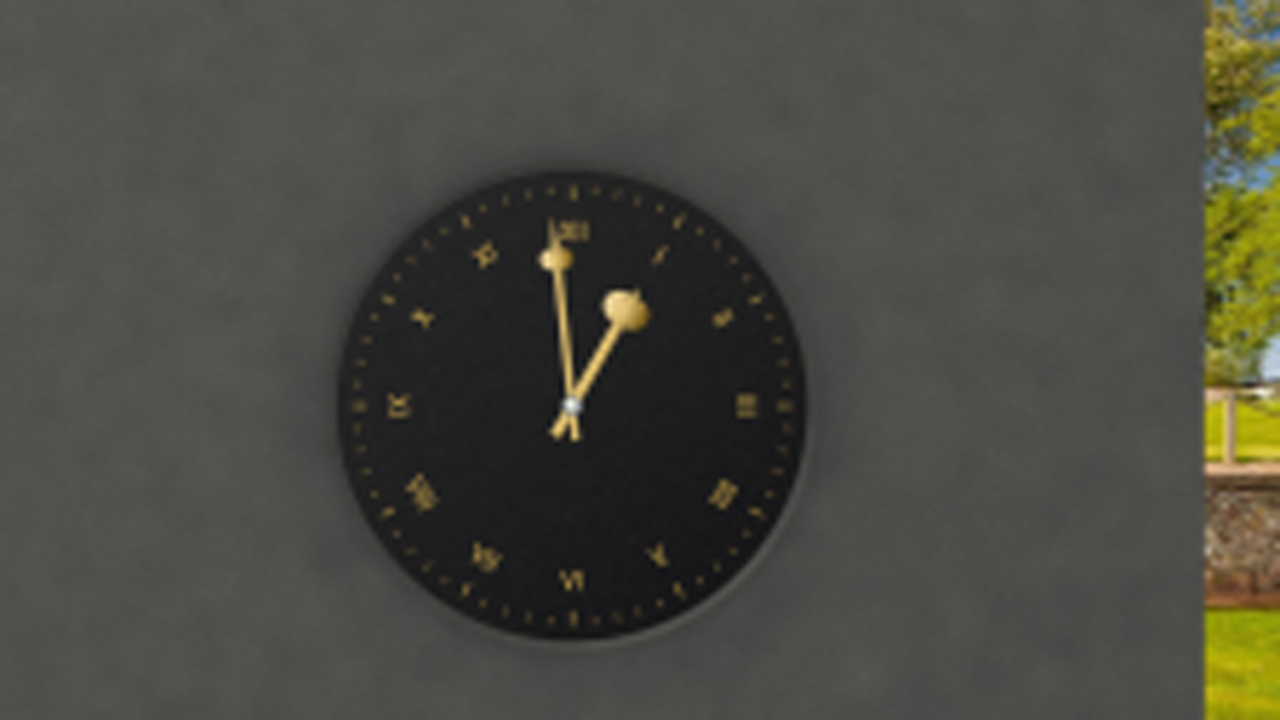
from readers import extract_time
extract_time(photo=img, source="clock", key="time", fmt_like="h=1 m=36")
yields h=12 m=59
